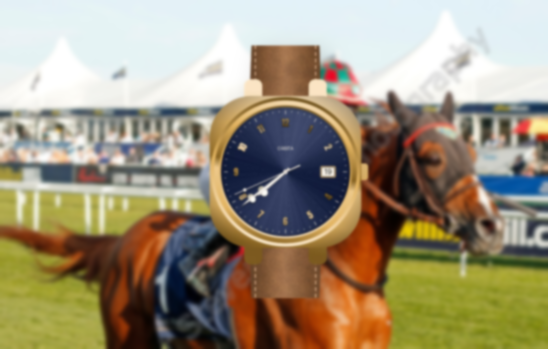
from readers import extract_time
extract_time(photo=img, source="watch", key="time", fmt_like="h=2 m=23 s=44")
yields h=7 m=38 s=41
